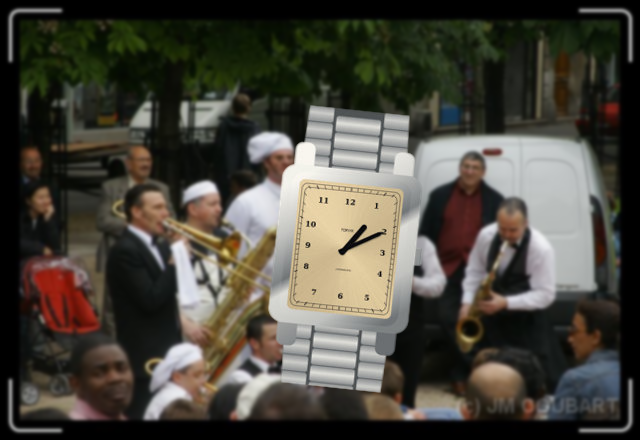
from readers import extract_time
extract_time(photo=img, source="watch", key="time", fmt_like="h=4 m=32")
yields h=1 m=10
